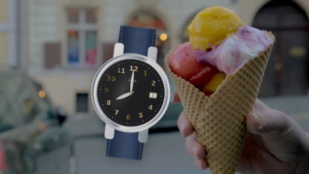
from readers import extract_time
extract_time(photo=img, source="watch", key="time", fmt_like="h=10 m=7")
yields h=8 m=0
